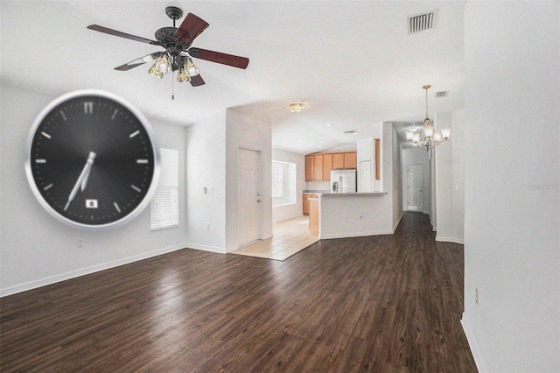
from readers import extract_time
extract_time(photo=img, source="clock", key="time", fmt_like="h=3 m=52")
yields h=6 m=35
